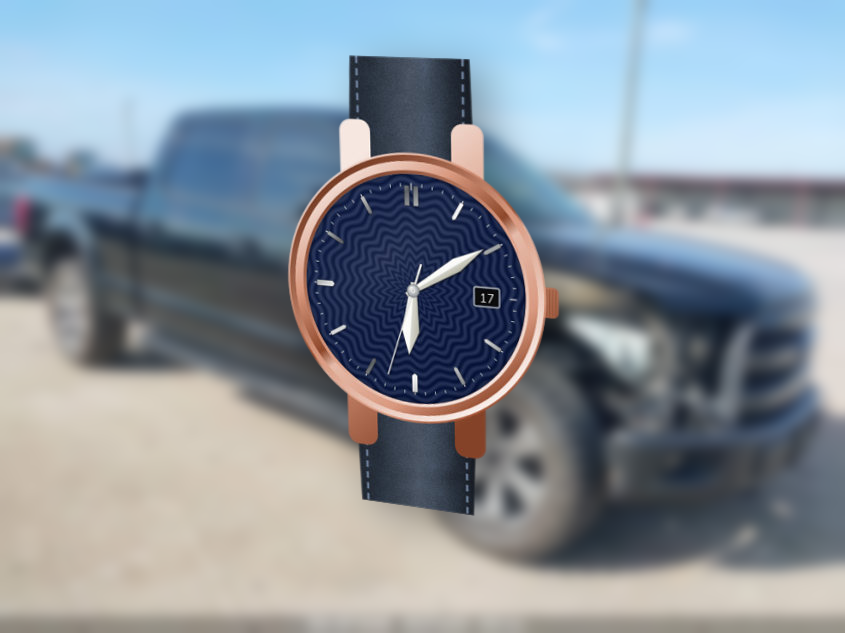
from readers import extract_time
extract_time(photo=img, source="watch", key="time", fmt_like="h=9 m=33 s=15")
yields h=6 m=9 s=33
